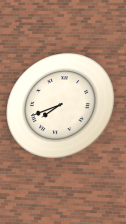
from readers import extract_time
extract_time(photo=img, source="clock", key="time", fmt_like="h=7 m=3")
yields h=7 m=41
